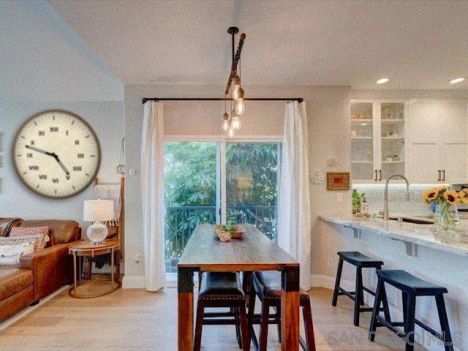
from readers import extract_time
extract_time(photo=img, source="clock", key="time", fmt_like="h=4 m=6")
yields h=4 m=48
